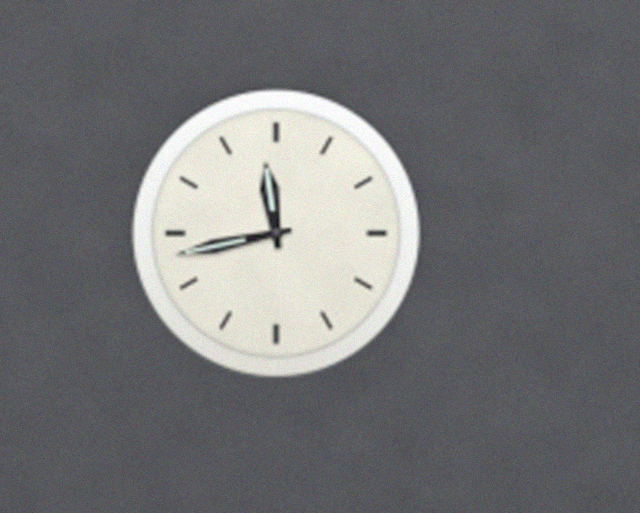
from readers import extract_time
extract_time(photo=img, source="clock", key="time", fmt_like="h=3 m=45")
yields h=11 m=43
